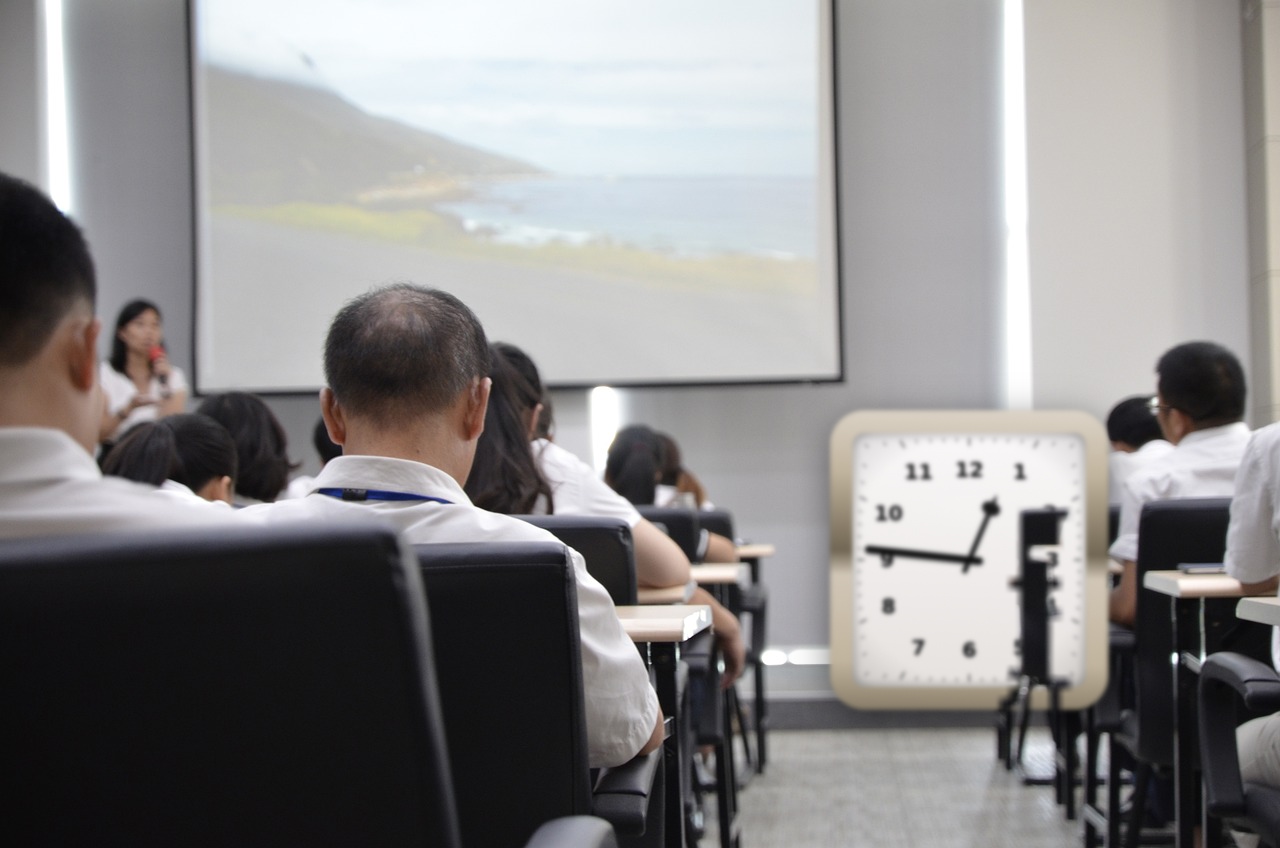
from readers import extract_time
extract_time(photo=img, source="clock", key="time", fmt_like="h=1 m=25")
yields h=12 m=46
